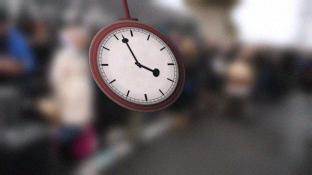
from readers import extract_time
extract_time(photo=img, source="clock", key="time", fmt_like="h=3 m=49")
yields h=3 m=57
